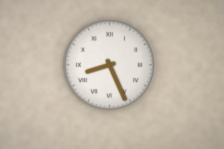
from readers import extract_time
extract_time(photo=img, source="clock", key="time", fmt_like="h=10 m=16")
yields h=8 m=26
